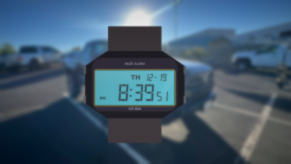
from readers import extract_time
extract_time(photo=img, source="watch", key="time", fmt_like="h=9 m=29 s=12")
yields h=8 m=39 s=51
